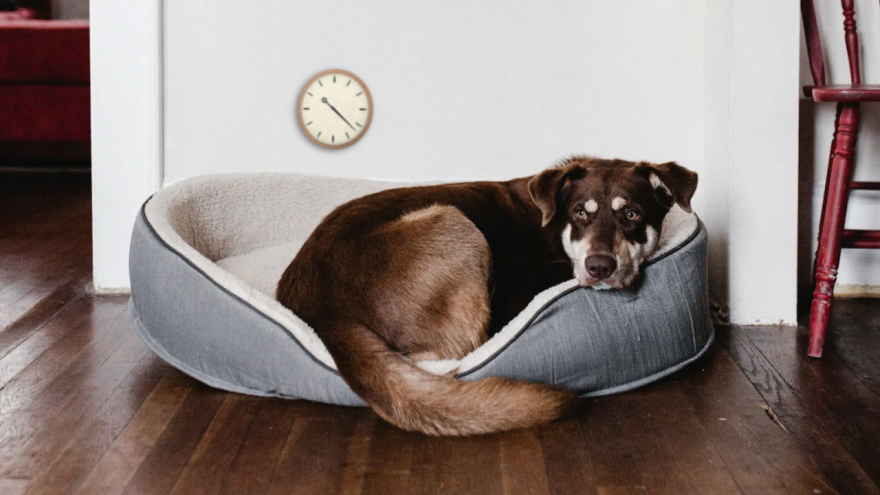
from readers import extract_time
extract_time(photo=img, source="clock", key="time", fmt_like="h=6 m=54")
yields h=10 m=22
